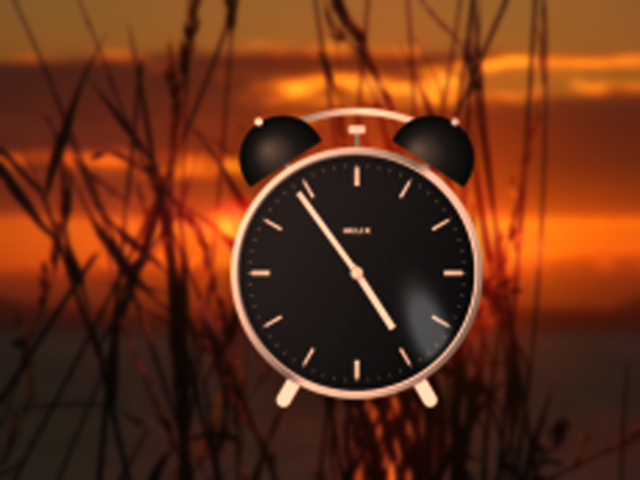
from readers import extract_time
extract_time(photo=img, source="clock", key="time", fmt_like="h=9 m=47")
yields h=4 m=54
